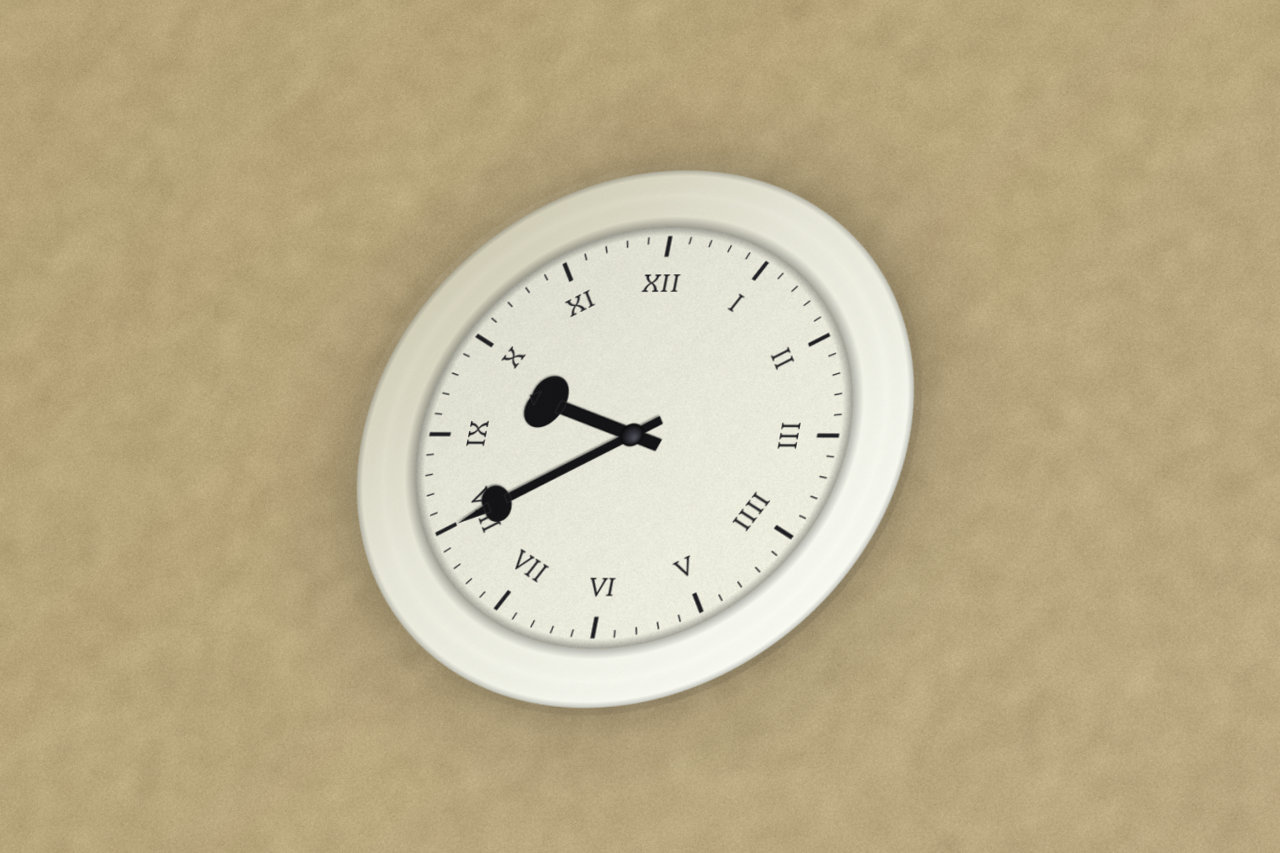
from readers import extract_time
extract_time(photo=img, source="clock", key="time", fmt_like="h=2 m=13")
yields h=9 m=40
